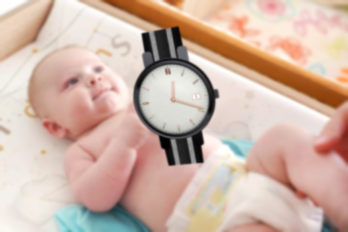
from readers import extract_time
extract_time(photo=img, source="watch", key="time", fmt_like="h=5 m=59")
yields h=12 m=19
